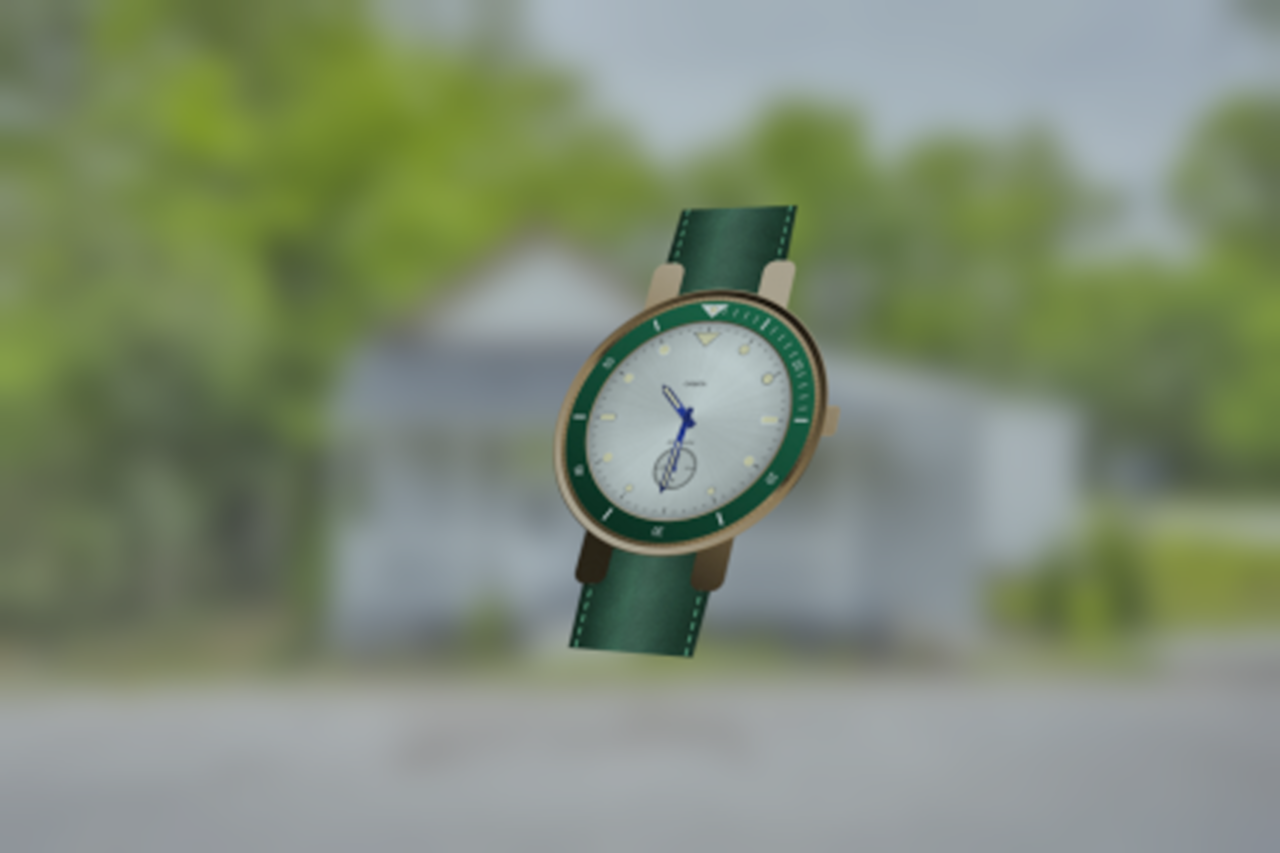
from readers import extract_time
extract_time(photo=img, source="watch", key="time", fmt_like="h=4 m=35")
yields h=10 m=31
